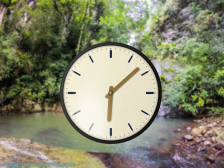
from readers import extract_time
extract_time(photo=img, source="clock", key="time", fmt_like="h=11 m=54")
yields h=6 m=8
